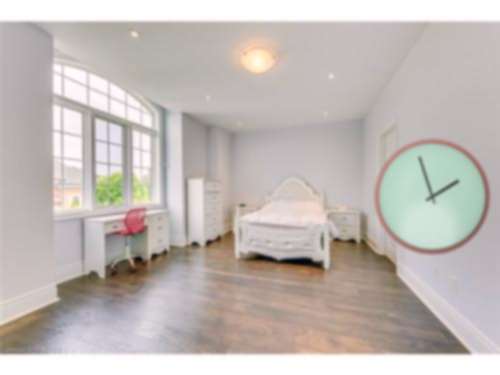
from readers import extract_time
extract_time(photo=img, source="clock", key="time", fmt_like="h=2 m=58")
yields h=1 m=57
